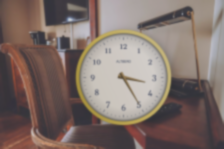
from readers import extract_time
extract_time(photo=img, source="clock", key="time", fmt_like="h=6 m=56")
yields h=3 m=25
